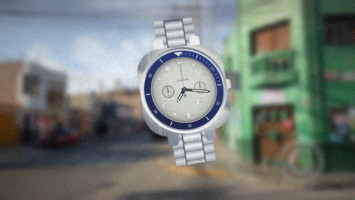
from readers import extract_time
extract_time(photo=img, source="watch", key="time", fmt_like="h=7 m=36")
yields h=7 m=17
